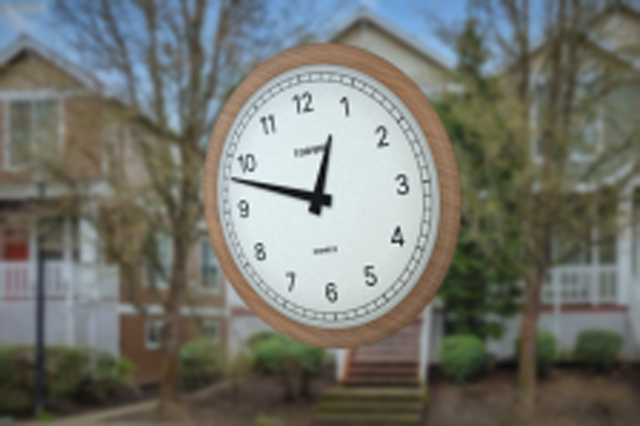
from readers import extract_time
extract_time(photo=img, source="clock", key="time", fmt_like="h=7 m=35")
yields h=12 m=48
